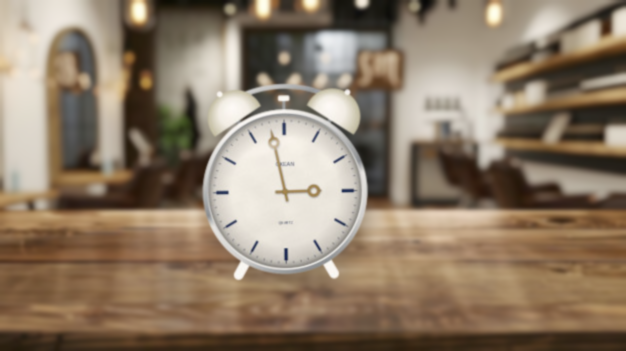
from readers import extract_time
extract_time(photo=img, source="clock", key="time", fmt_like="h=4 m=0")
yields h=2 m=58
